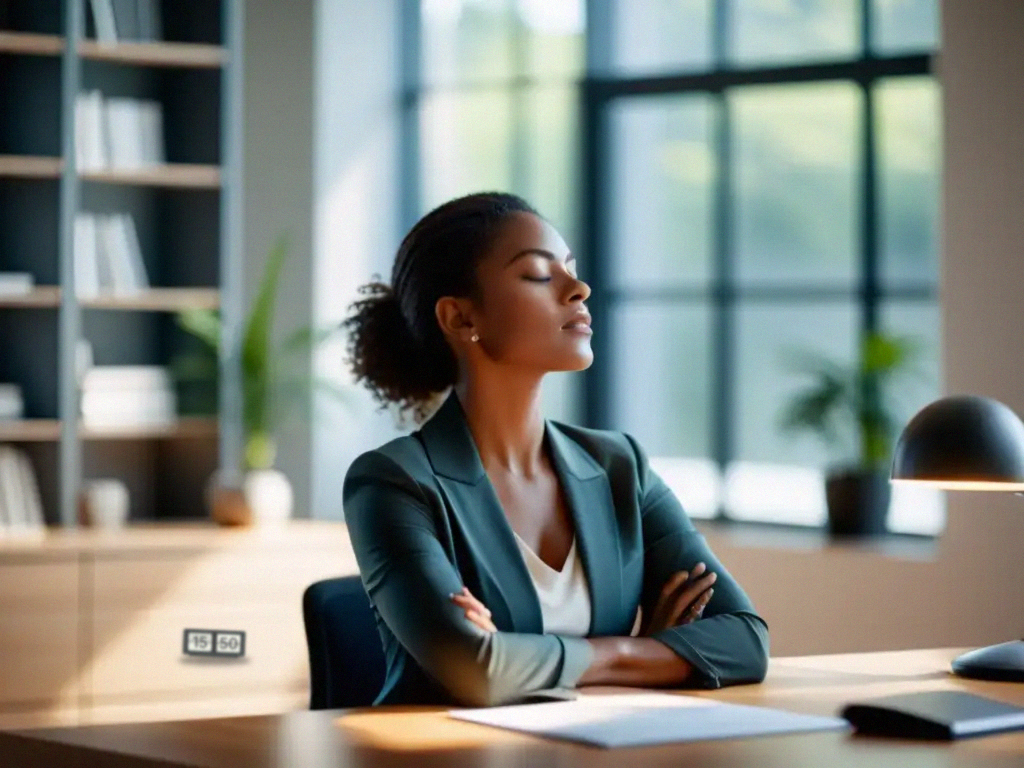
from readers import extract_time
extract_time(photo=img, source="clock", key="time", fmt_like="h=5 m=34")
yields h=15 m=50
